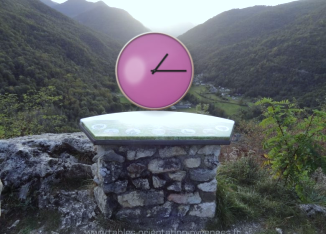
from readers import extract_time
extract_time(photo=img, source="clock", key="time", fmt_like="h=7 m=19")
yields h=1 m=15
